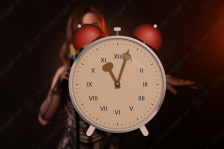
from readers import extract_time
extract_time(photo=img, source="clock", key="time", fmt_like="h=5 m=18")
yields h=11 m=3
